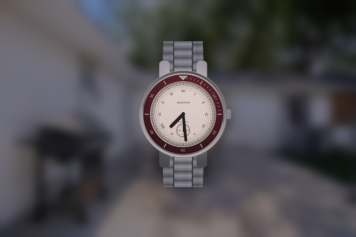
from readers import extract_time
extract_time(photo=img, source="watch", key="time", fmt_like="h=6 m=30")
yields h=7 m=29
